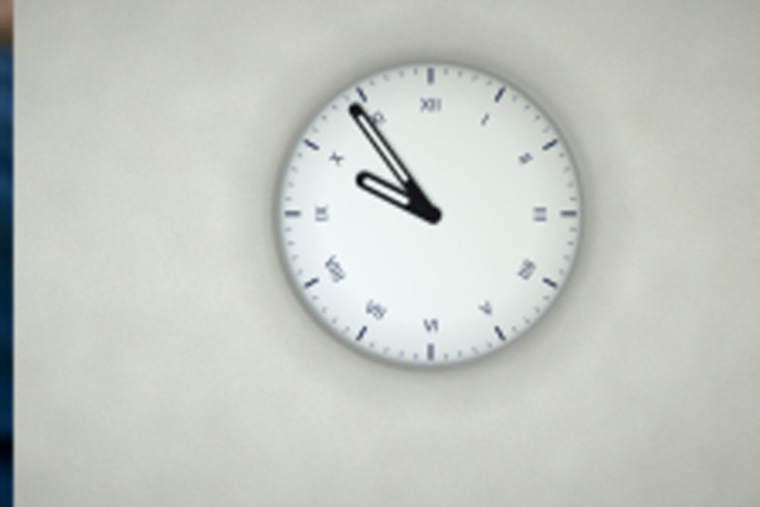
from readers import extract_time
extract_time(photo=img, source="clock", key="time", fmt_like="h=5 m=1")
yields h=9 m=54
